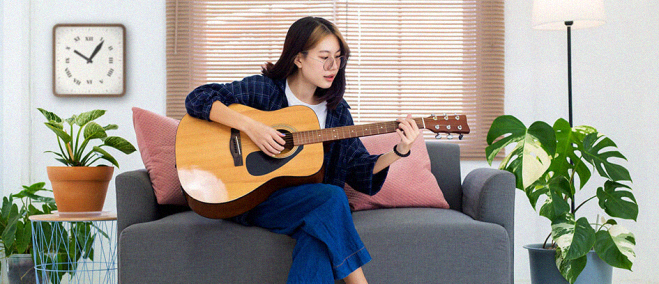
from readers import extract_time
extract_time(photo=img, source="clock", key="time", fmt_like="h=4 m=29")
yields h=10 m=6
